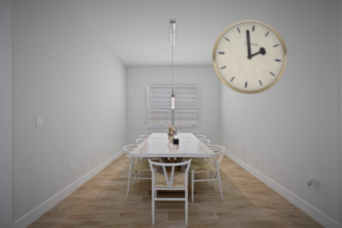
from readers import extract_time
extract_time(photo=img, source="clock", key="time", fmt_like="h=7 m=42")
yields h=1 m=58
